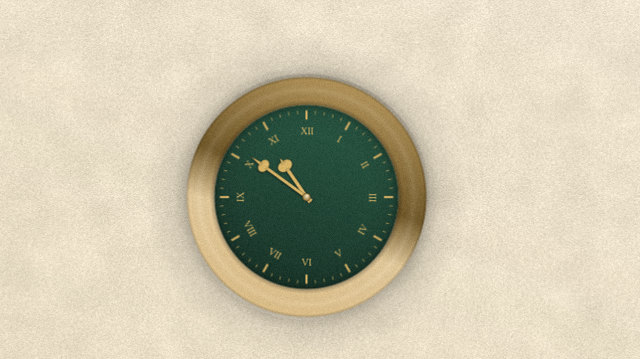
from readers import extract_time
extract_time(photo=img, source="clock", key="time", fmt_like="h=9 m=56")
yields h=10 m=51
